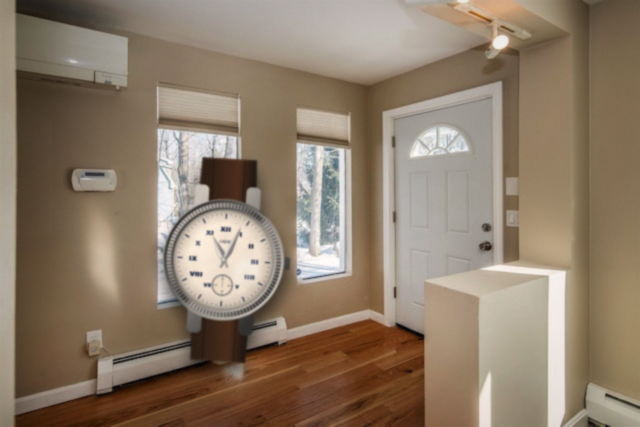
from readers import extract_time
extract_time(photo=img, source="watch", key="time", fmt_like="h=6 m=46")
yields h=11 m=4
